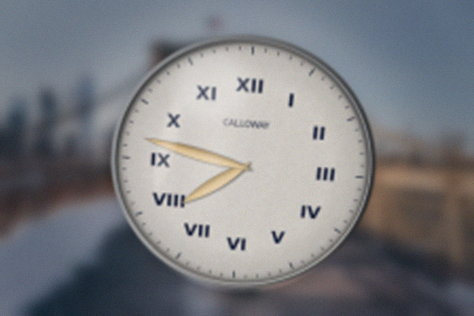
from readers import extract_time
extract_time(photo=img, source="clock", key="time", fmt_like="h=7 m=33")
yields h=7 m=47
